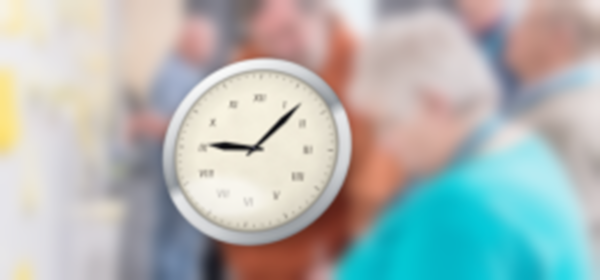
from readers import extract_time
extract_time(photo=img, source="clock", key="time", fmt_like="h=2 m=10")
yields h=9 m=7
